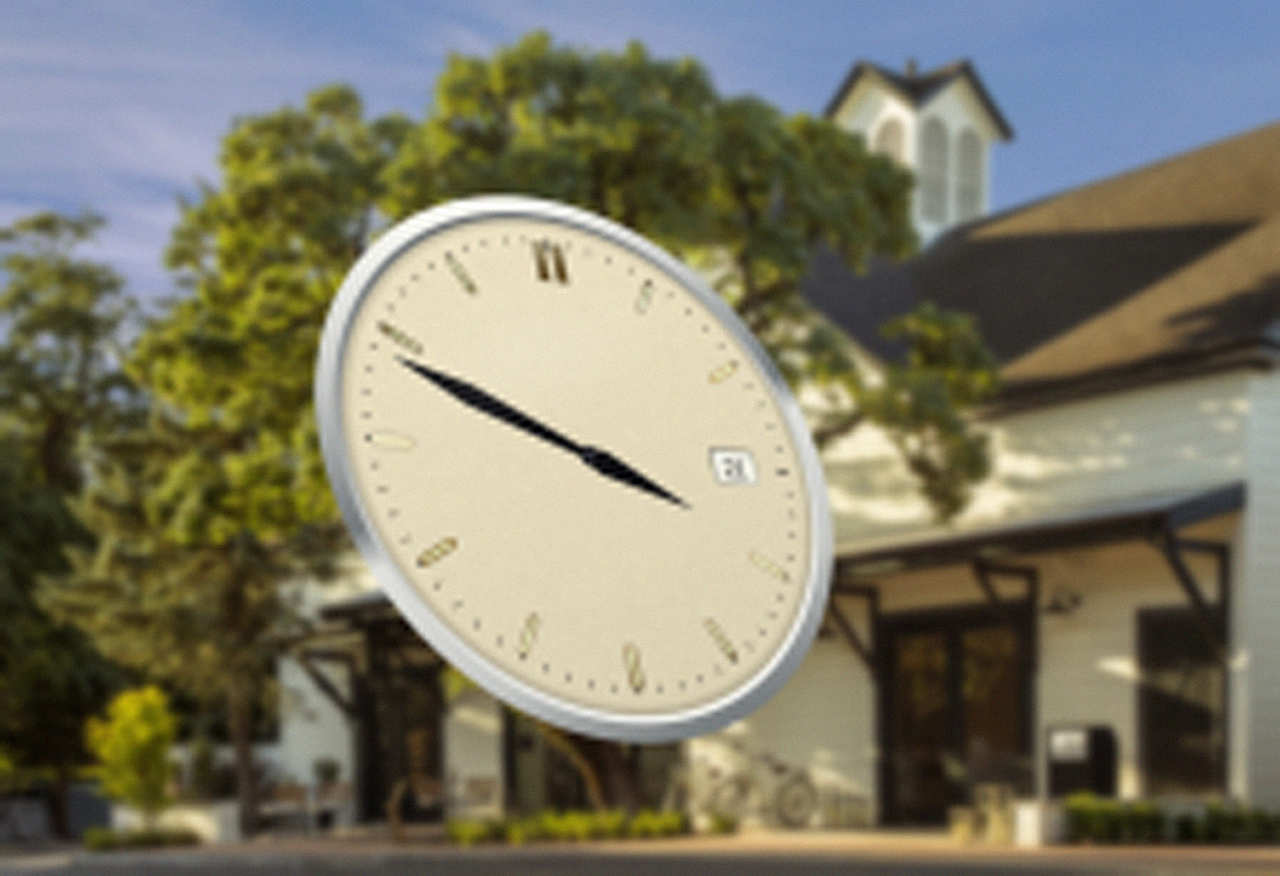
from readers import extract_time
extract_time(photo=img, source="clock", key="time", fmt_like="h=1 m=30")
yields h=3 m=49
